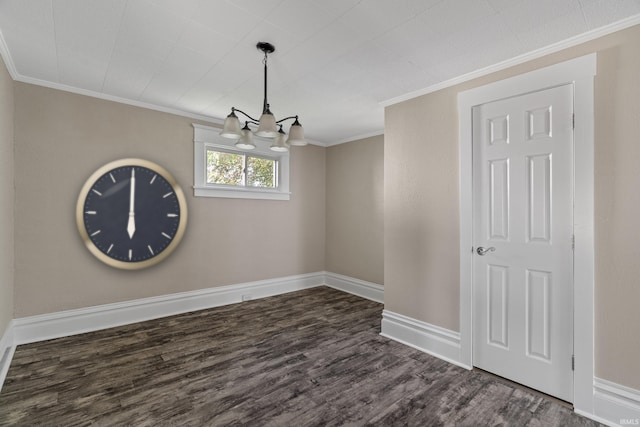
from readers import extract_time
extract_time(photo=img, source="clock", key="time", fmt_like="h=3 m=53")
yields h=6 m=0
